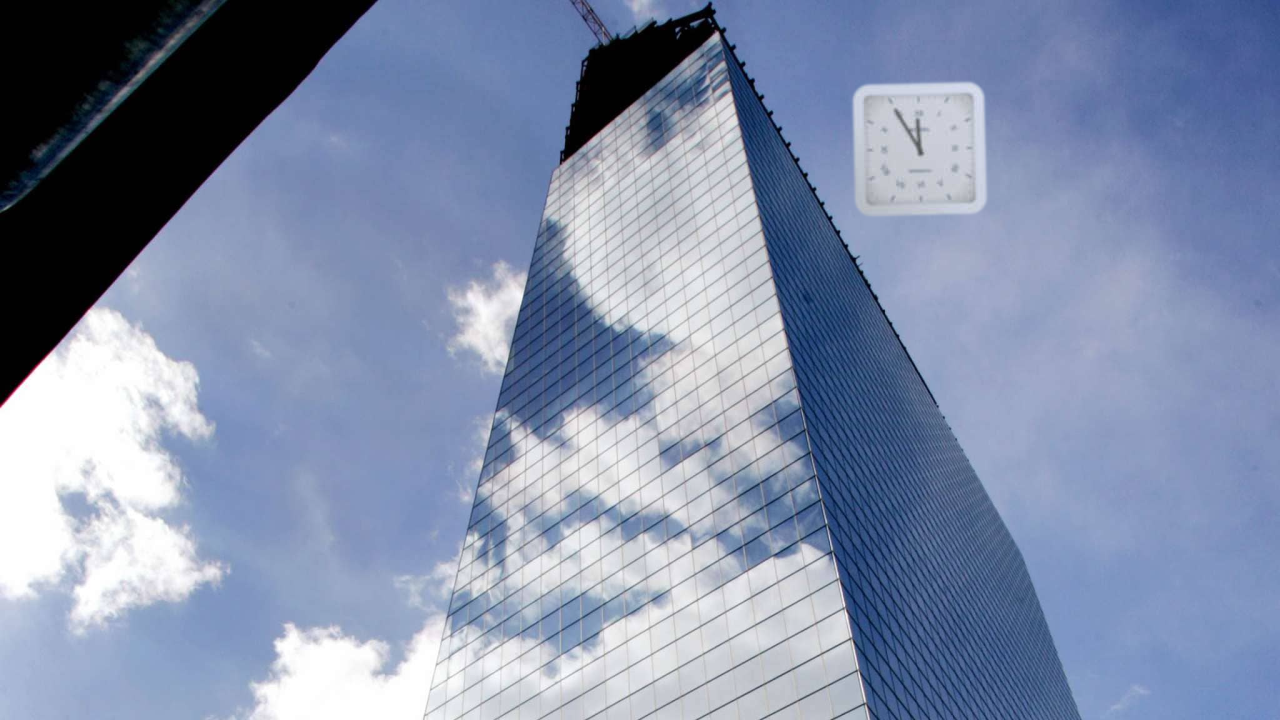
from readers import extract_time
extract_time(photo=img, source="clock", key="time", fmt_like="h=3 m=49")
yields h=11 m=55
